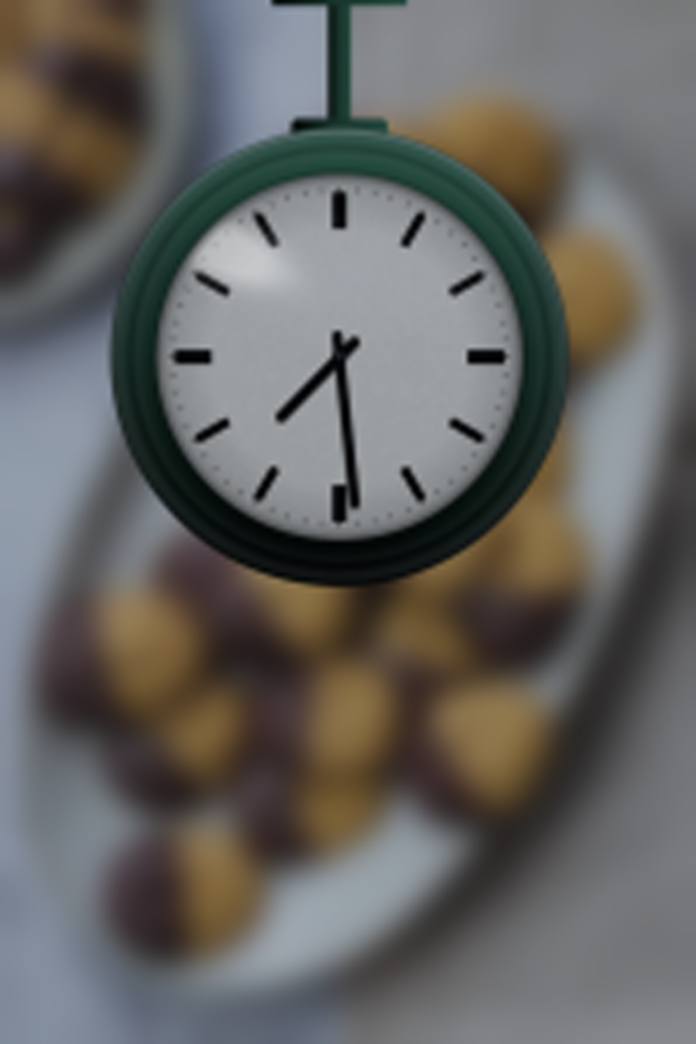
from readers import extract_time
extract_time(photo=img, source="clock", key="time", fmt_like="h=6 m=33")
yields h=7 m=29
